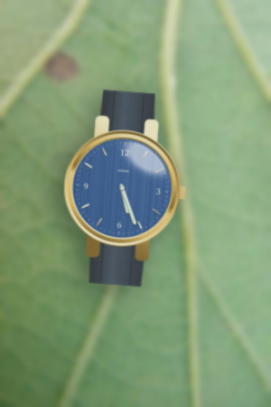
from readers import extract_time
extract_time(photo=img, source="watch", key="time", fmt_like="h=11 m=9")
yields h=5 m=26
